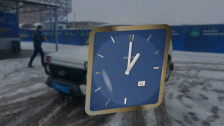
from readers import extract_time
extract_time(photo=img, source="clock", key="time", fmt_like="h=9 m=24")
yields h=1 m=0
